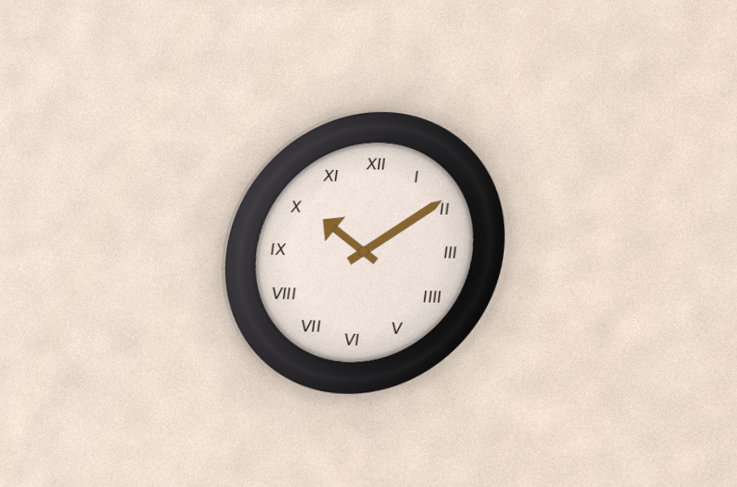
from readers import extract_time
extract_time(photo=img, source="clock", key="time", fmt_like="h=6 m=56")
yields h=10 m=9
